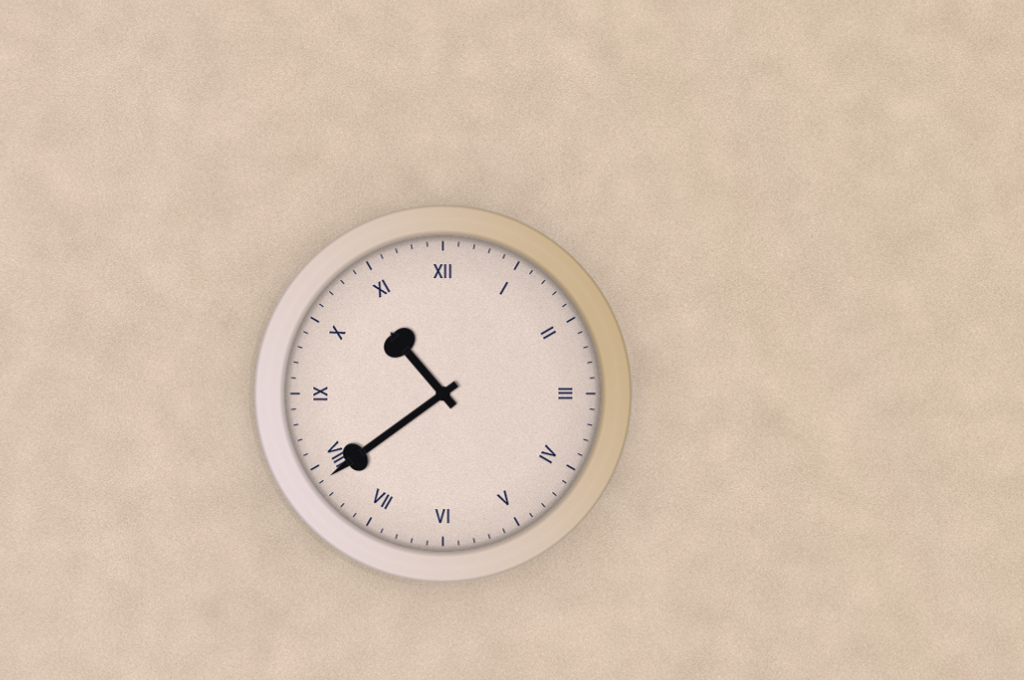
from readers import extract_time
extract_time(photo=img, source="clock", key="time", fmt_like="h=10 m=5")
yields h=10 m=39
